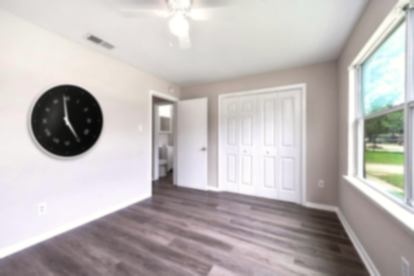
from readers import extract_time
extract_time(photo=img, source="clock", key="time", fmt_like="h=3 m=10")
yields h=4 m=59
